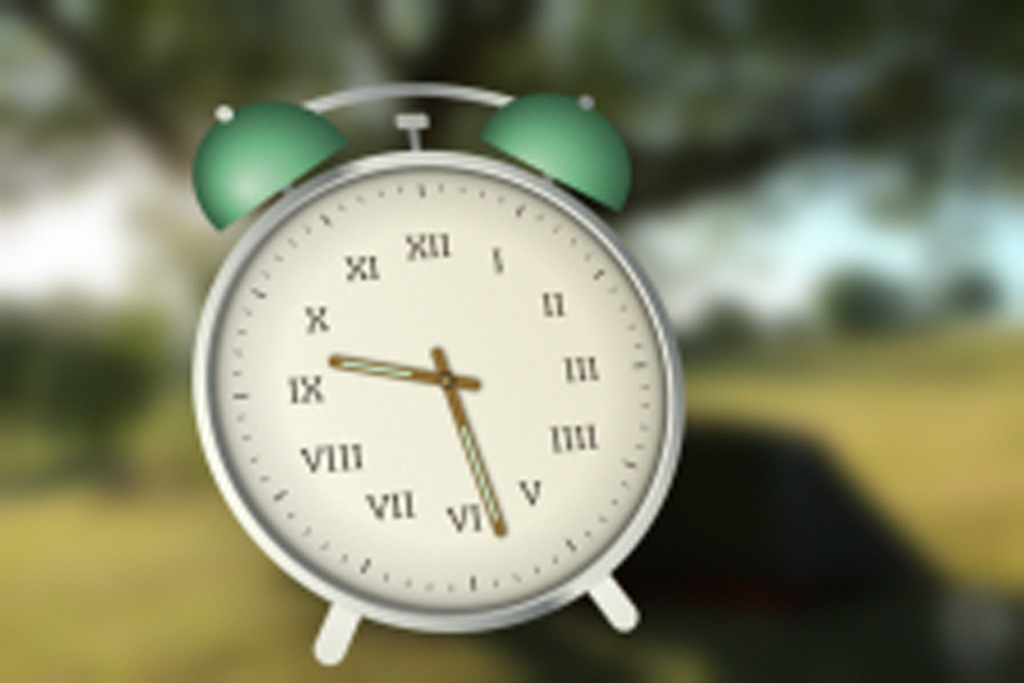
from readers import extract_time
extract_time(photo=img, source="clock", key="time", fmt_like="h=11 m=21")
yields h=9 m=28
